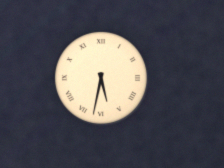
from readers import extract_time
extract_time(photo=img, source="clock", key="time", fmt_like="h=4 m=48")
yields h=5 m=32
